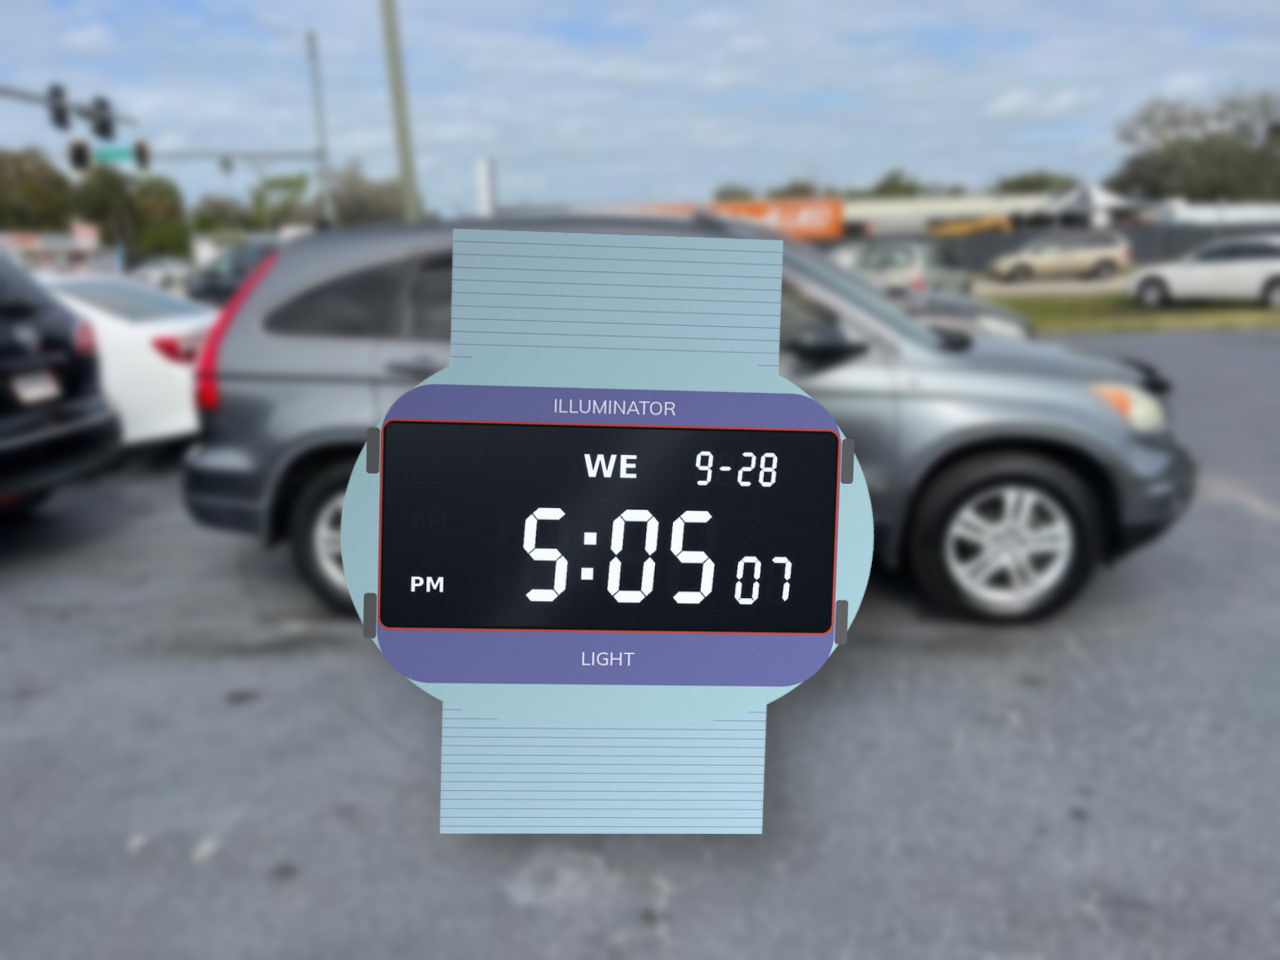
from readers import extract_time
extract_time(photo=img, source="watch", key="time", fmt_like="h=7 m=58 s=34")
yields h=5 m=5 s=7
